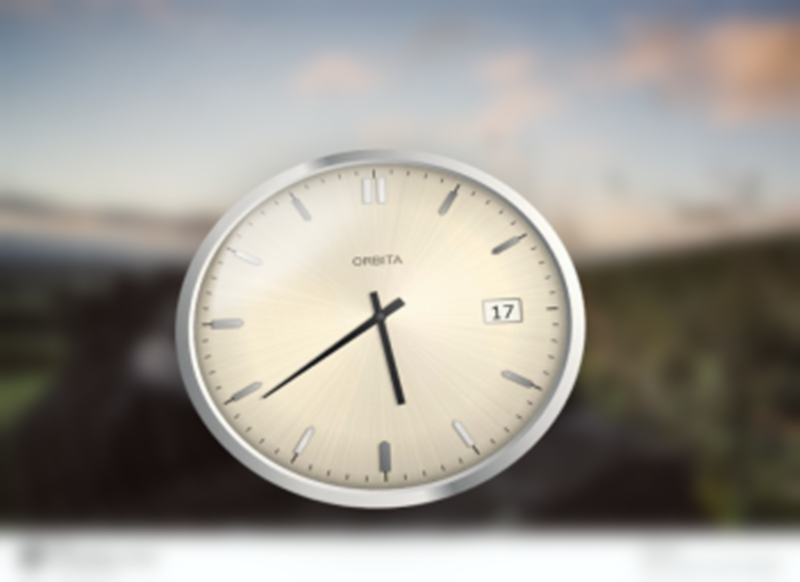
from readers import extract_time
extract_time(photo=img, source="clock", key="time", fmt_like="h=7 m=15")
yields h=5 m=39
